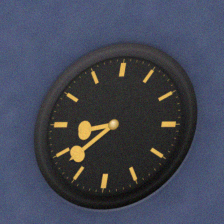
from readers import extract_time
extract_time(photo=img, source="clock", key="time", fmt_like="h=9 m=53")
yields h=8 m=38
